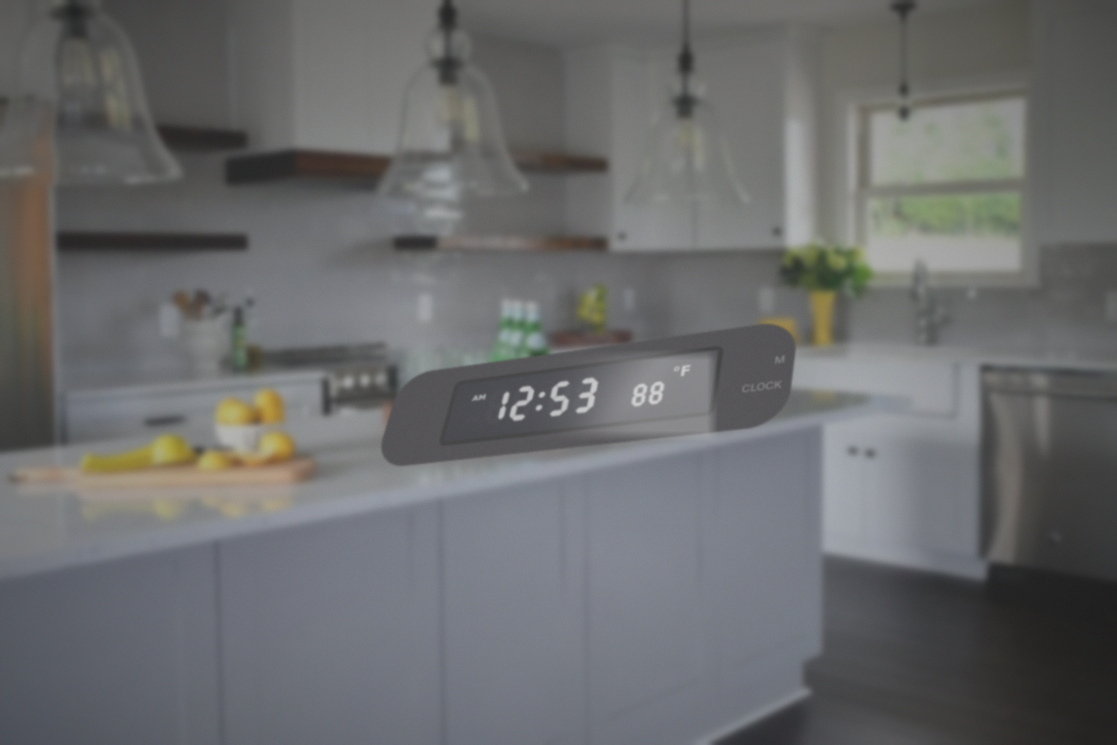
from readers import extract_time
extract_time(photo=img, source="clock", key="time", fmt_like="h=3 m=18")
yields h=12 m=53
